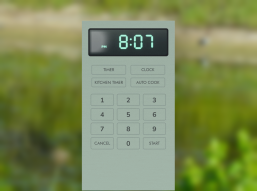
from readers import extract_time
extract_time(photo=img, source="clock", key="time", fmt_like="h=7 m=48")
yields h=8 m=7
